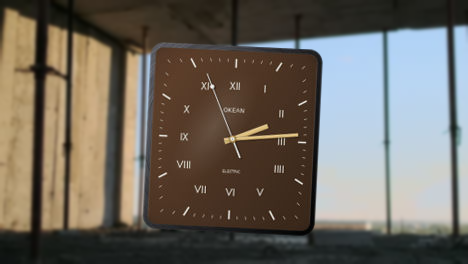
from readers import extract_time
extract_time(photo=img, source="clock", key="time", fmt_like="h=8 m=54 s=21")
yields h=2 m=13 s=56
